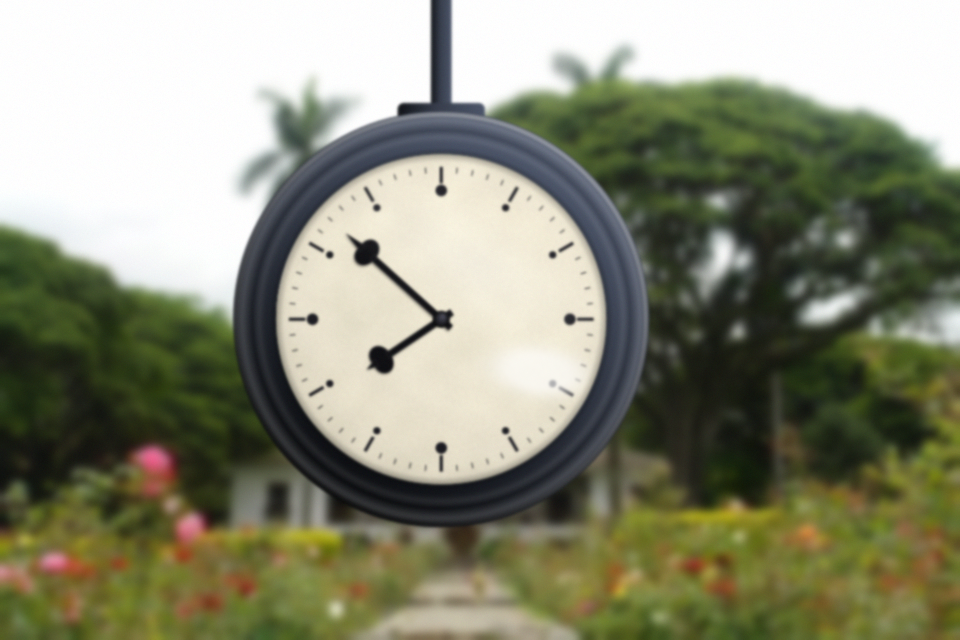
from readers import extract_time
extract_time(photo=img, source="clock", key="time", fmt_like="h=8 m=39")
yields h=7 m=52
